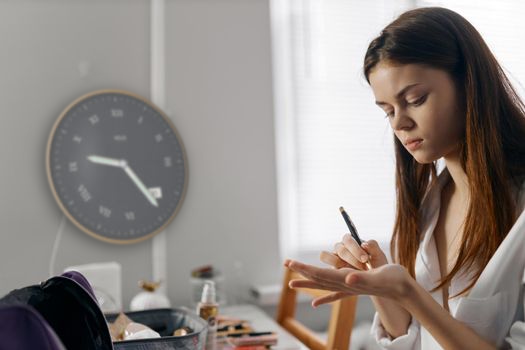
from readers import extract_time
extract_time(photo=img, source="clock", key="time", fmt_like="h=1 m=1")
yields h=9 m=24
